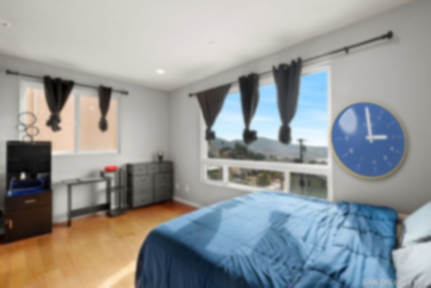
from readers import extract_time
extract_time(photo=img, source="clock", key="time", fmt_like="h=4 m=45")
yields h=3 m=0
